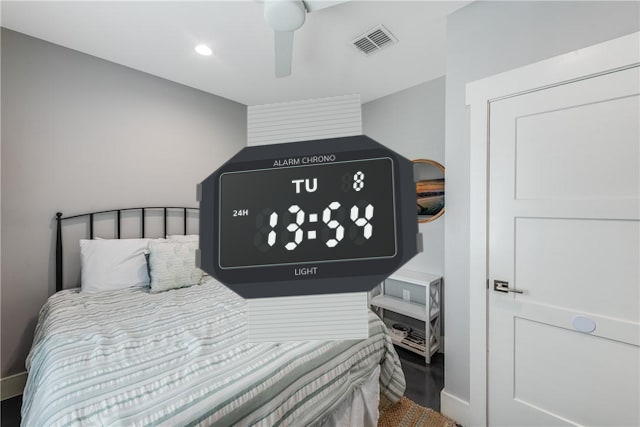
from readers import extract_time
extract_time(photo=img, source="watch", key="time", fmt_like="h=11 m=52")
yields h=13 m=54
